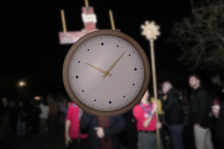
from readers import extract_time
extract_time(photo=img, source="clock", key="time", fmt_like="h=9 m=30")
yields h=10 m=8
